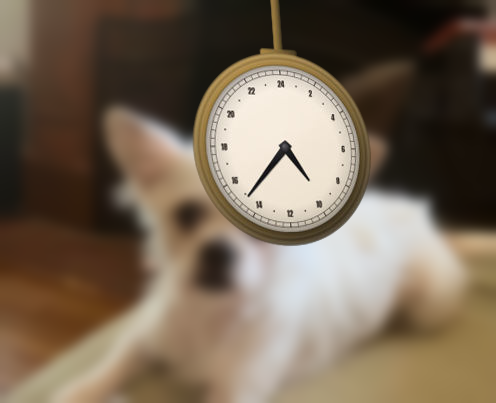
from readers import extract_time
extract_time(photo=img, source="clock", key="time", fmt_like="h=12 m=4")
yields h=9 m=37
